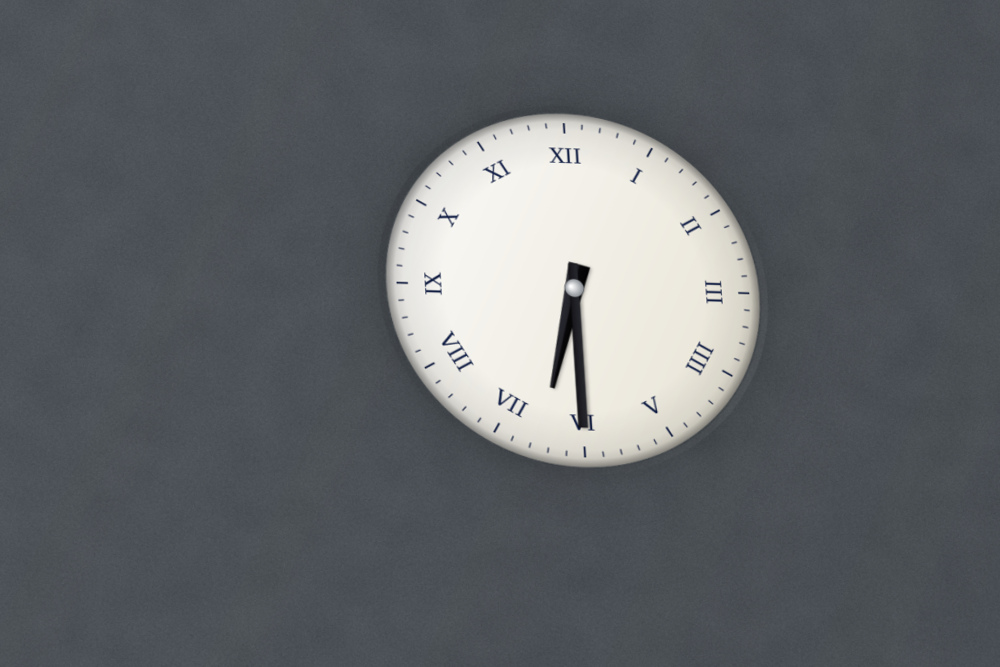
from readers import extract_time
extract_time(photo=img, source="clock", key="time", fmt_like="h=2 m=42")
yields h=6 m=30
